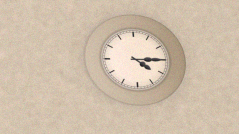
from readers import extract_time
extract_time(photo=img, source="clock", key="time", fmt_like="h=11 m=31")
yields h=4 m=15
